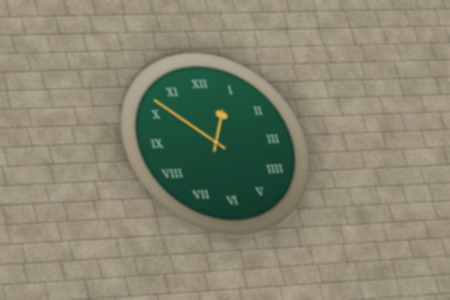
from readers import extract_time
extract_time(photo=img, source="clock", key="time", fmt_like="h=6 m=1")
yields h=12 m=52
